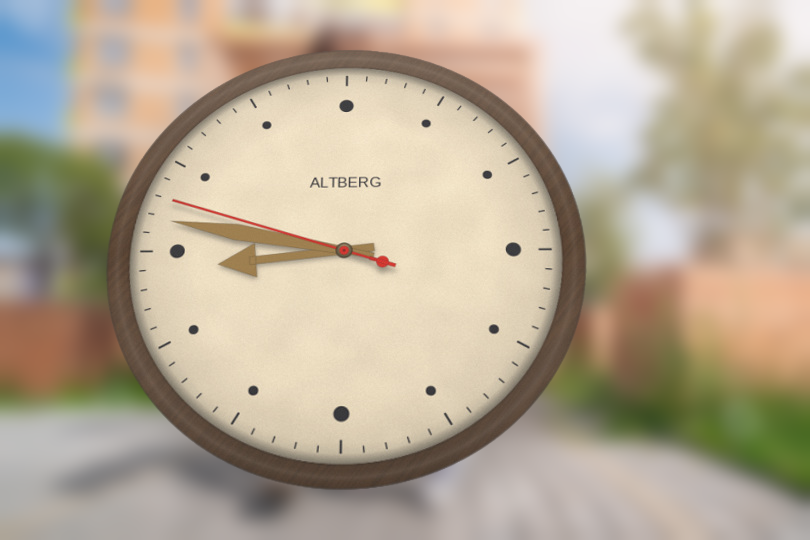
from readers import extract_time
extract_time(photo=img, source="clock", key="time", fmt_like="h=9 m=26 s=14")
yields h=8 m=46 s=48
